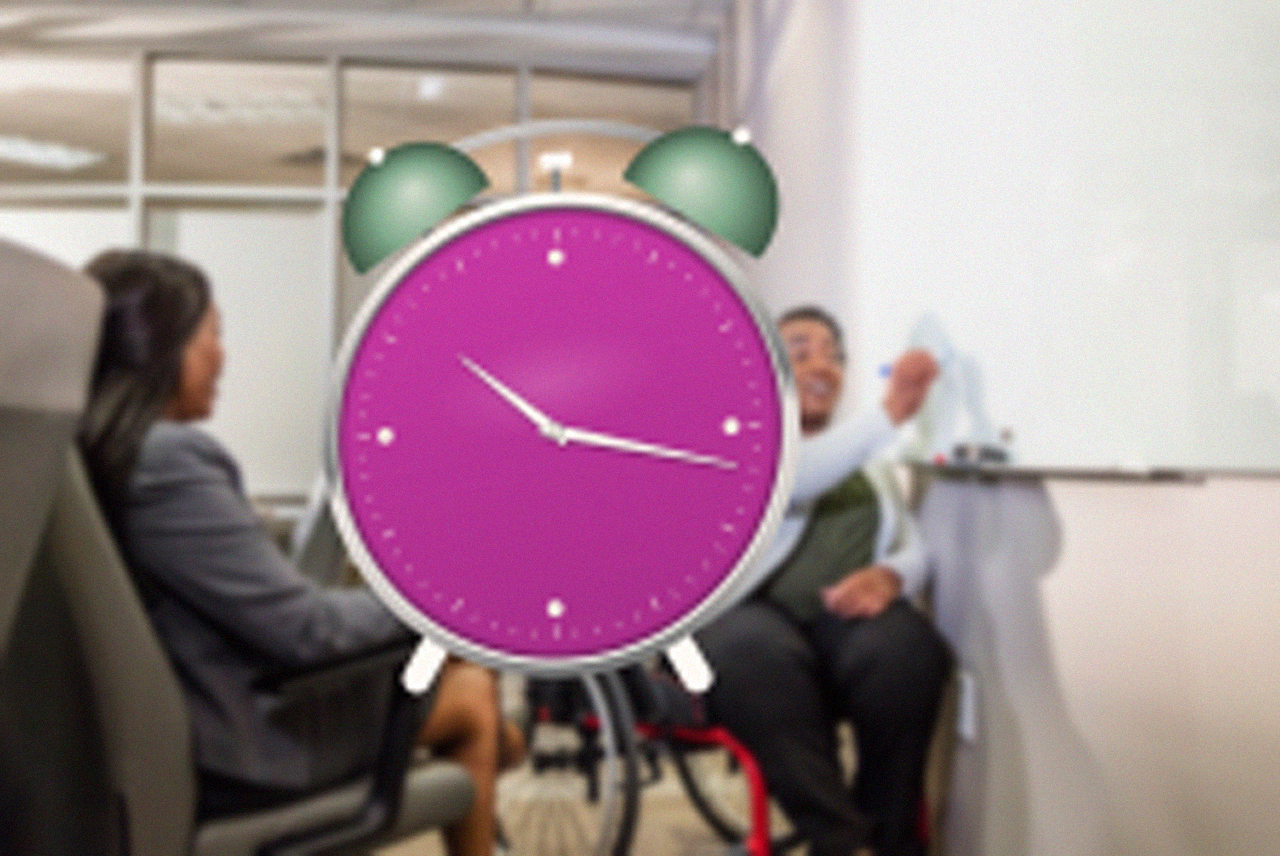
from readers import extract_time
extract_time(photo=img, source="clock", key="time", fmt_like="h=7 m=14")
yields h=10 m=17
